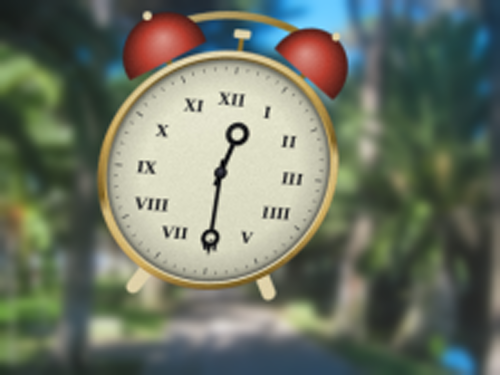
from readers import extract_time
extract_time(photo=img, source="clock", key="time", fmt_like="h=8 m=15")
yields h=12 m=30
